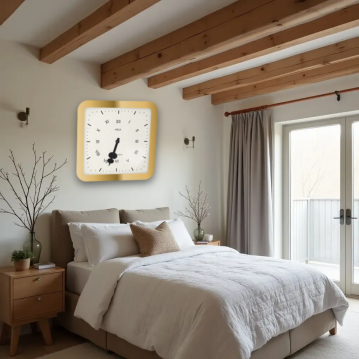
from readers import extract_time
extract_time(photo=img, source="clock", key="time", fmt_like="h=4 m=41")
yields h=6 m=33
